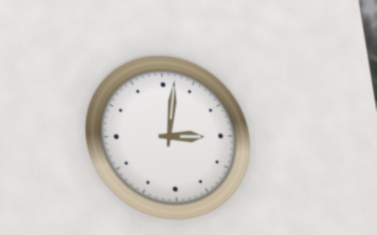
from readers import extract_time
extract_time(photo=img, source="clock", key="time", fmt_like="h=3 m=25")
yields h=3 m=2
